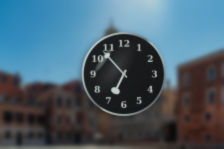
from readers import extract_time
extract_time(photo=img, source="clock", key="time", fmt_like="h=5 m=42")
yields h=6 m=53
